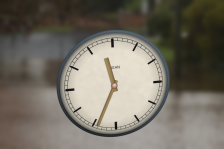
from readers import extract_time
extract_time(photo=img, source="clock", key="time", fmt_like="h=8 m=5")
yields h=11 m=34
